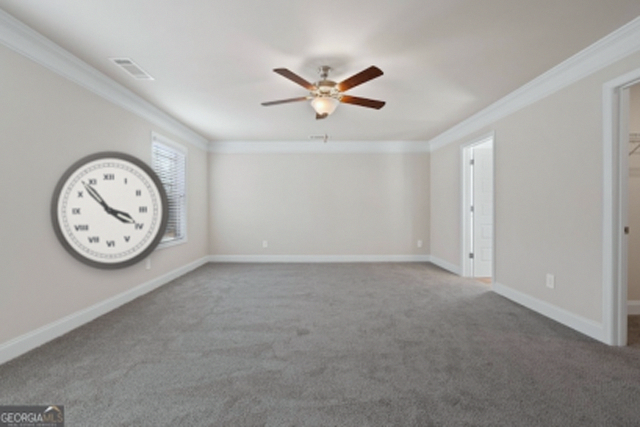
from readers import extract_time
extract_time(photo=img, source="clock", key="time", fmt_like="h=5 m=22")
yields h=3 m=53
